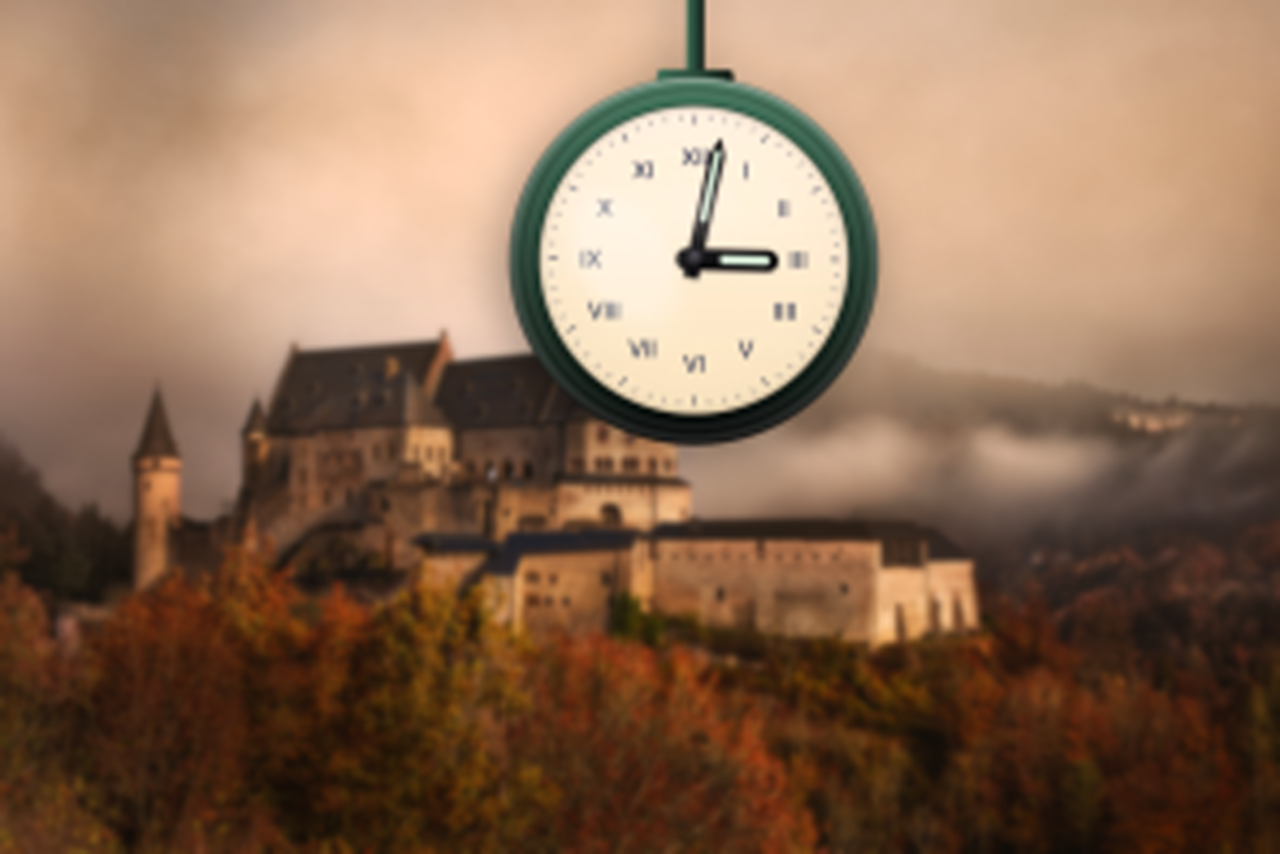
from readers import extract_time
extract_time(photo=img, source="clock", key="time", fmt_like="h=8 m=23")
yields h=3 m=2
